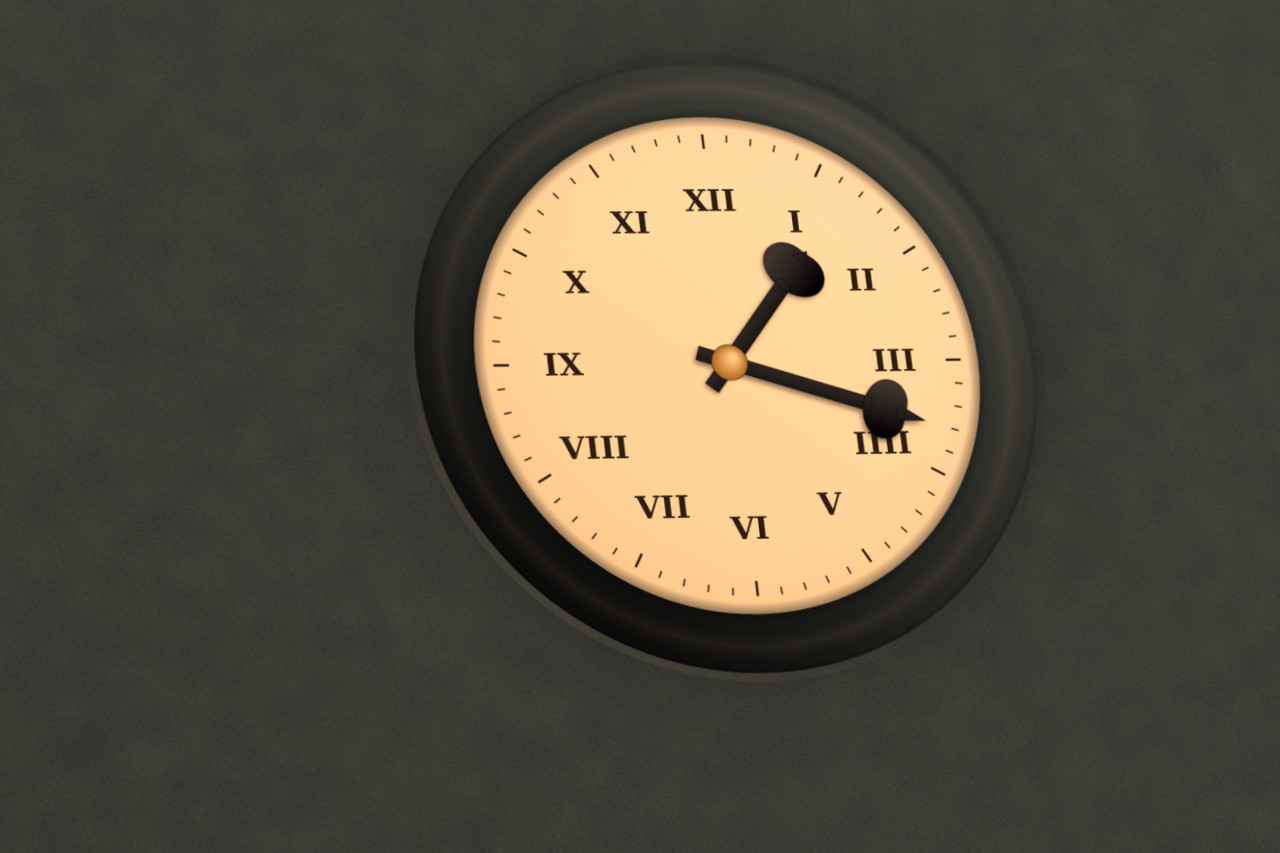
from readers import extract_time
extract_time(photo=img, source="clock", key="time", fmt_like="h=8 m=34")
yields h=1 m=18
